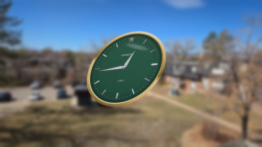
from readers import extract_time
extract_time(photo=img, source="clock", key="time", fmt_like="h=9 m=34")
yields h=12 m=44
